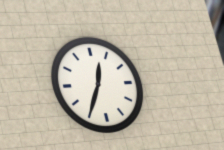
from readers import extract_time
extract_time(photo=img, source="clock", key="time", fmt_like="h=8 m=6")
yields h=12 m=35
